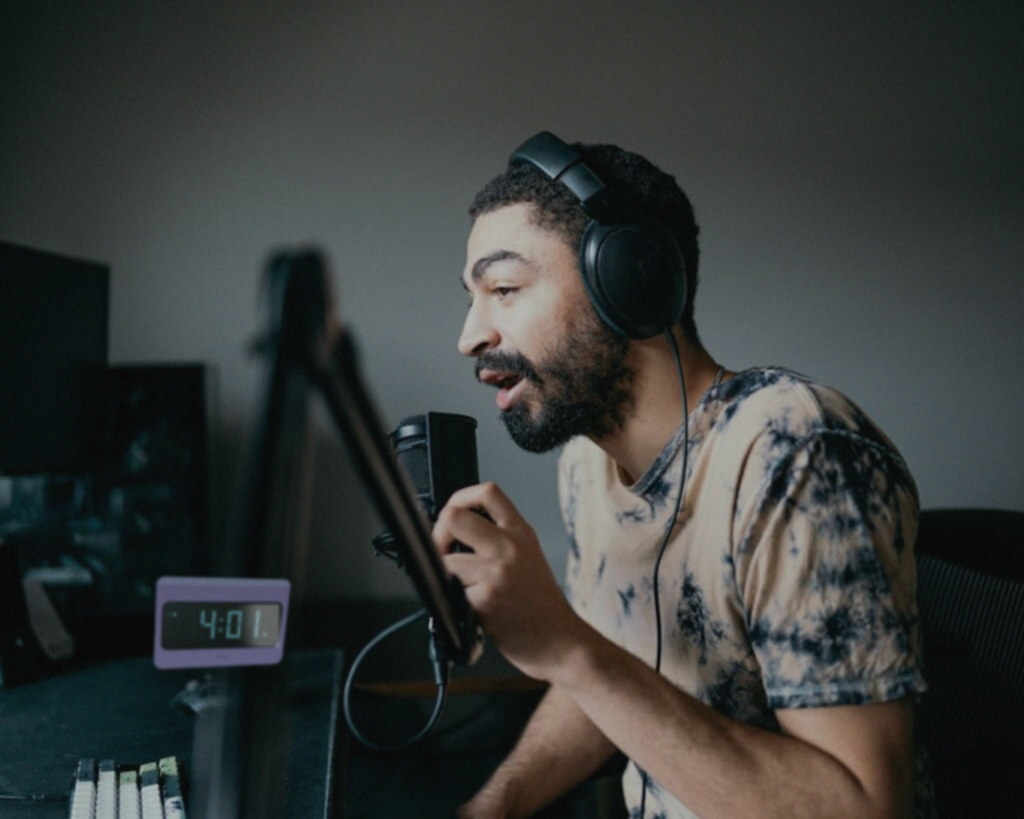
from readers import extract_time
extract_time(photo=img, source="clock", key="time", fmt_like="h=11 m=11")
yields h=4 m=1
